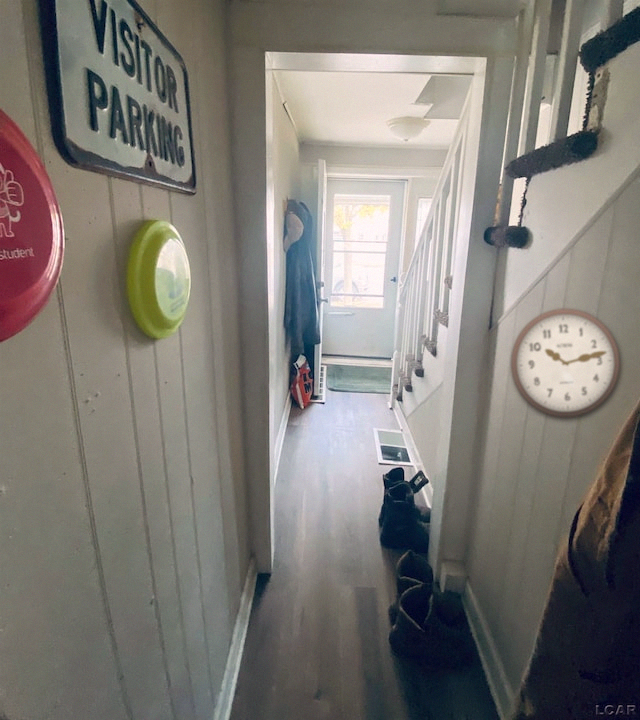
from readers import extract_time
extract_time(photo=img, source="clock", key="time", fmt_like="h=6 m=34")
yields h=10 m=13
